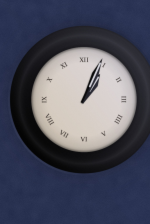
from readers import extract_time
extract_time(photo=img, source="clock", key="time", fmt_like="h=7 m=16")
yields h=1 m=4
